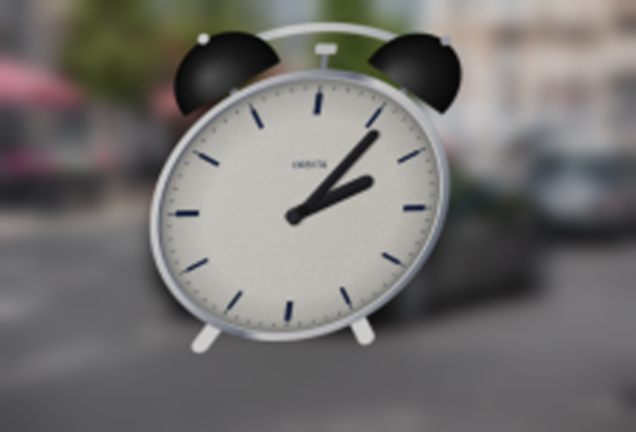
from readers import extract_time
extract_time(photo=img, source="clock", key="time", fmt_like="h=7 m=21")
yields h=2 m=6
